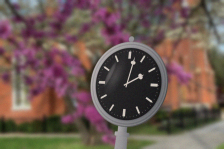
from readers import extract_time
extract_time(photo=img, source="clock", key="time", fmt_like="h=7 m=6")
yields h=2 m=2
